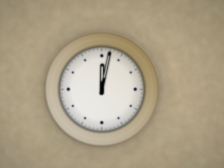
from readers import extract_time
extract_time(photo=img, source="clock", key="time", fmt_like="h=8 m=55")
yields h=12 m=2
